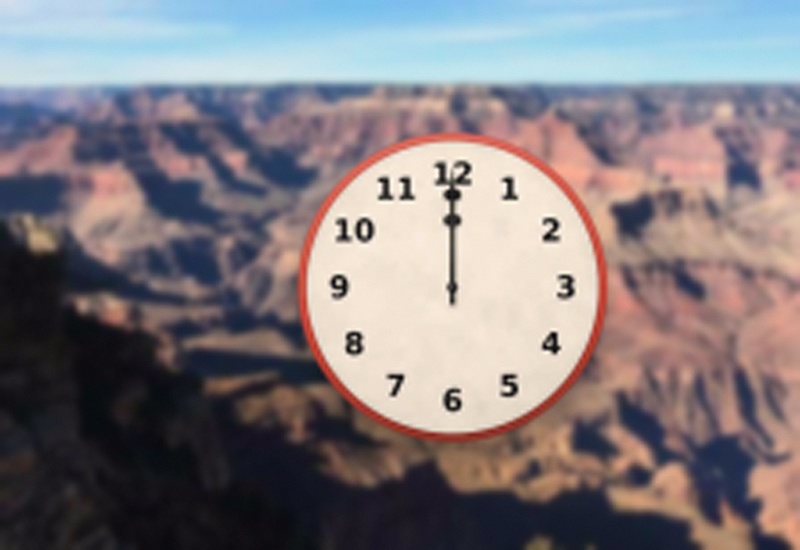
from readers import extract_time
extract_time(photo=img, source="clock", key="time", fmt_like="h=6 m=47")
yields h=12 m=0
